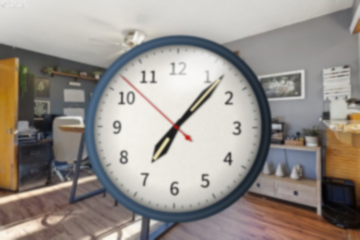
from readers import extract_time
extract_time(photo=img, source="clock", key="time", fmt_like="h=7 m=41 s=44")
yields h=7 m=6 s=52
